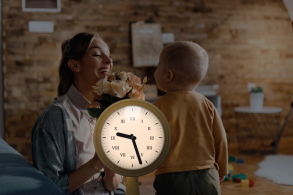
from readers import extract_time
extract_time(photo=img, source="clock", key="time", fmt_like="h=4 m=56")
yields h=9 m=27
